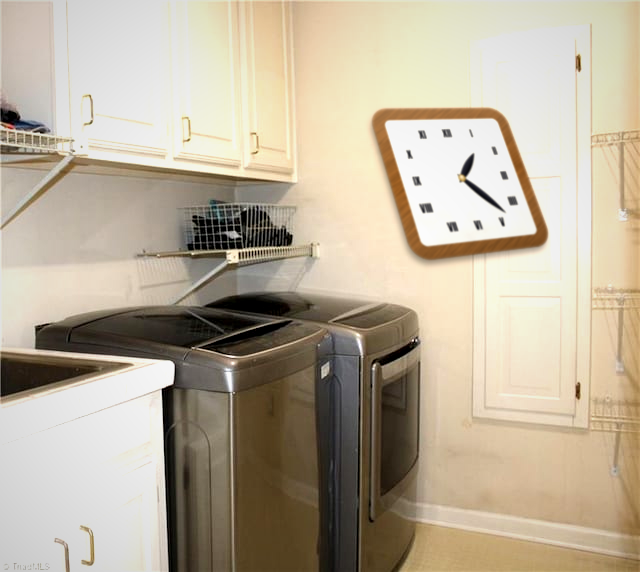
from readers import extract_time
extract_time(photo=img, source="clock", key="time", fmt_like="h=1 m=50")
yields h=1 m=23
